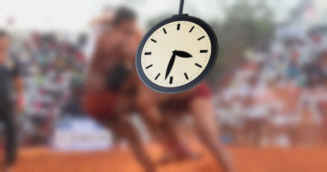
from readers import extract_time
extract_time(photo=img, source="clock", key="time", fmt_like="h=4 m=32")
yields h=3 m=32
